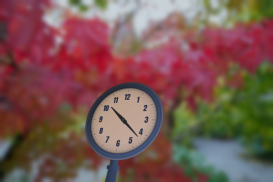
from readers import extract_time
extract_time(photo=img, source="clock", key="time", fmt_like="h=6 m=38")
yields h=10 m=22
